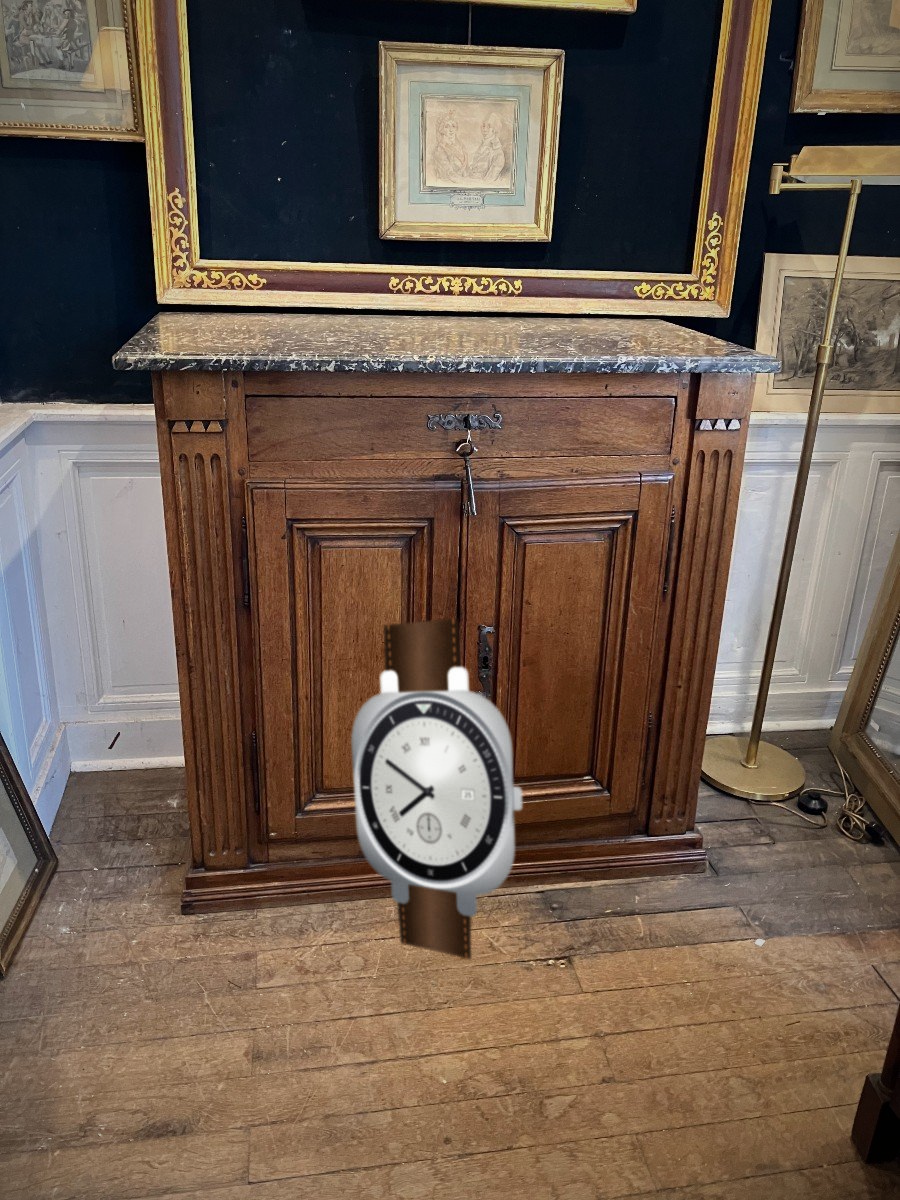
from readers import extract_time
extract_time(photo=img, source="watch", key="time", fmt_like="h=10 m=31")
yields h=7 m=50
